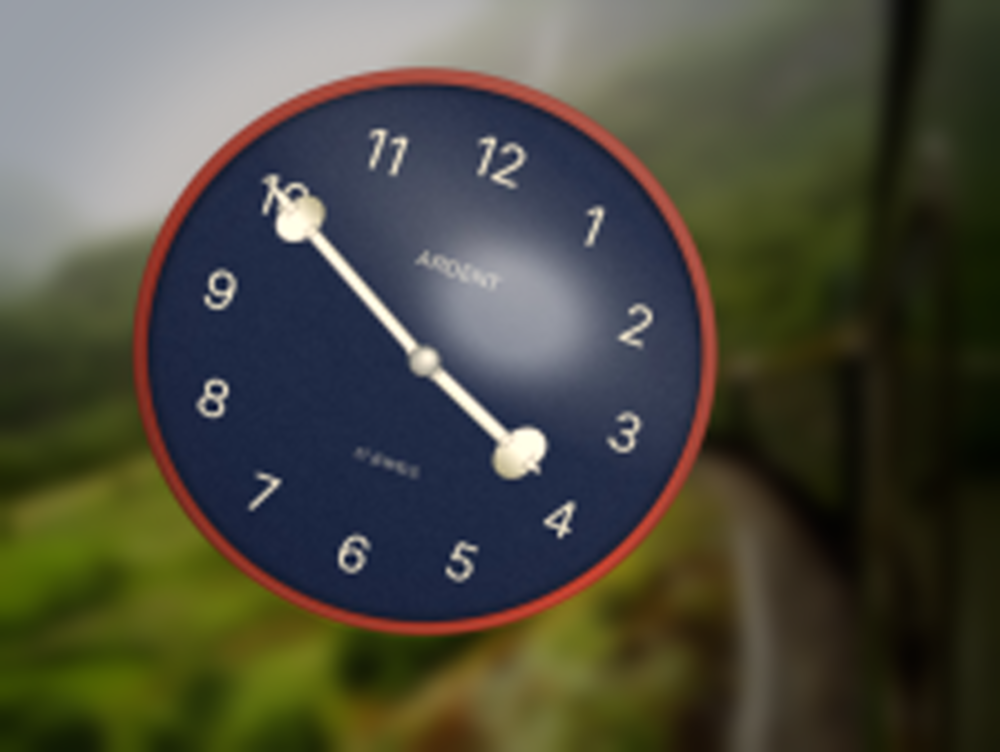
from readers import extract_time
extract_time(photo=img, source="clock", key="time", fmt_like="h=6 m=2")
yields h=3 m=50
